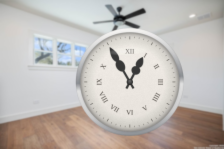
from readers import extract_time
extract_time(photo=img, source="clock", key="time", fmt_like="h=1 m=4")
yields h=12 m=55
